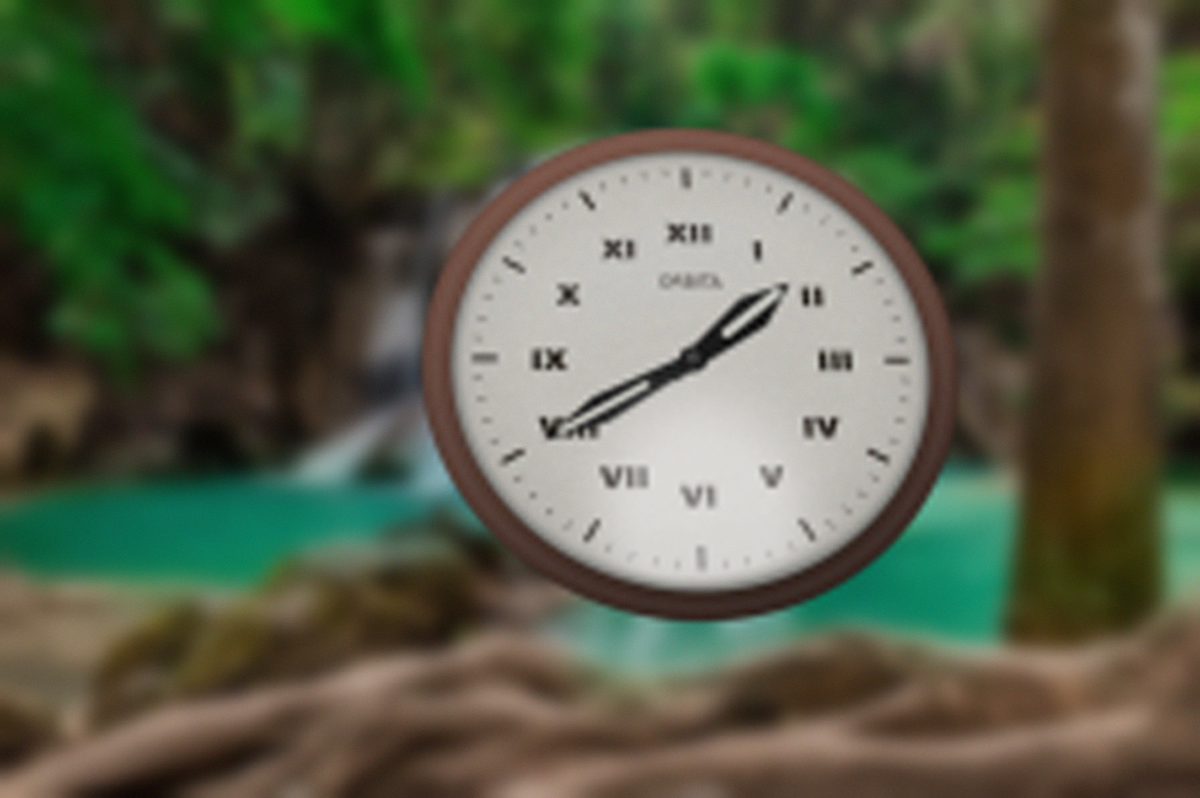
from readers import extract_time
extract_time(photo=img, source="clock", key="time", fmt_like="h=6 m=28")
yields h=1 m=40
